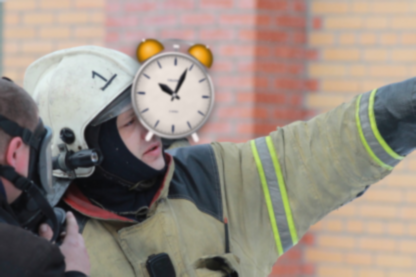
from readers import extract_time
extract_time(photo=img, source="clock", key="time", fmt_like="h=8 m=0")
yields h=10 m=4
